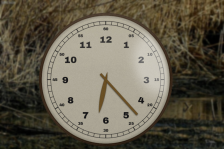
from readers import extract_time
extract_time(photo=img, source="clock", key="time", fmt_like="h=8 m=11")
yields h=6 m=23
